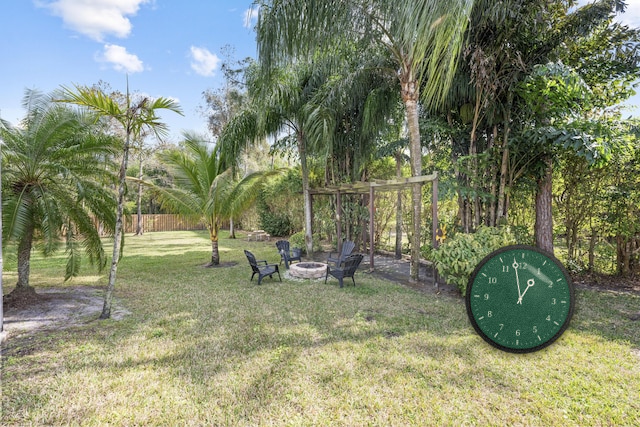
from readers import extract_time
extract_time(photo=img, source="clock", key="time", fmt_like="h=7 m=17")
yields h=12 m=58
